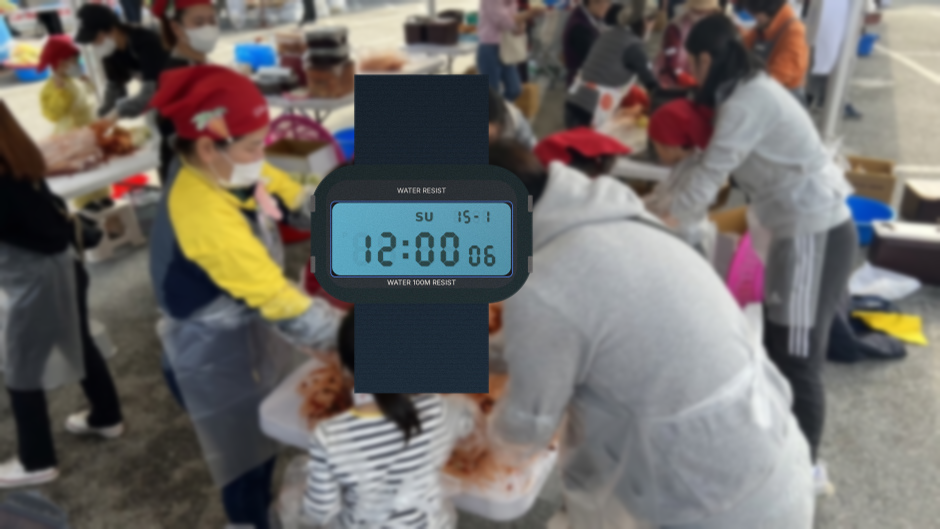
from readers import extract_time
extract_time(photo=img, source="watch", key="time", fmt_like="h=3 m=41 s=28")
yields h=12 m=0 s=6
